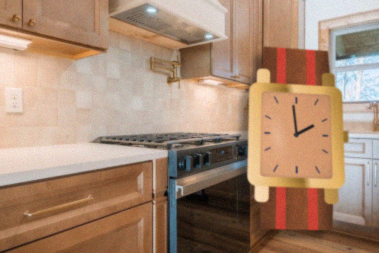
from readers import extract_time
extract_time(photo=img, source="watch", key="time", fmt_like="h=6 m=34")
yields h=1 m=59
